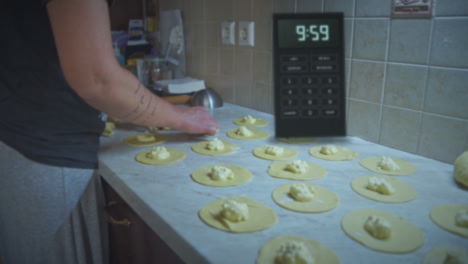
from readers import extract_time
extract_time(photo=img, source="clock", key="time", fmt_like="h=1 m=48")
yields h=9 m=59
